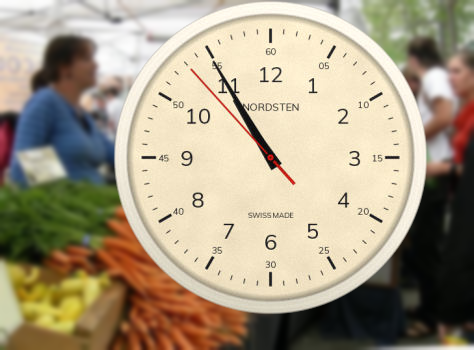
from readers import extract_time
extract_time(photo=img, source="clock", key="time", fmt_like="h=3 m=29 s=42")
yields h=10 m=54 s=53
